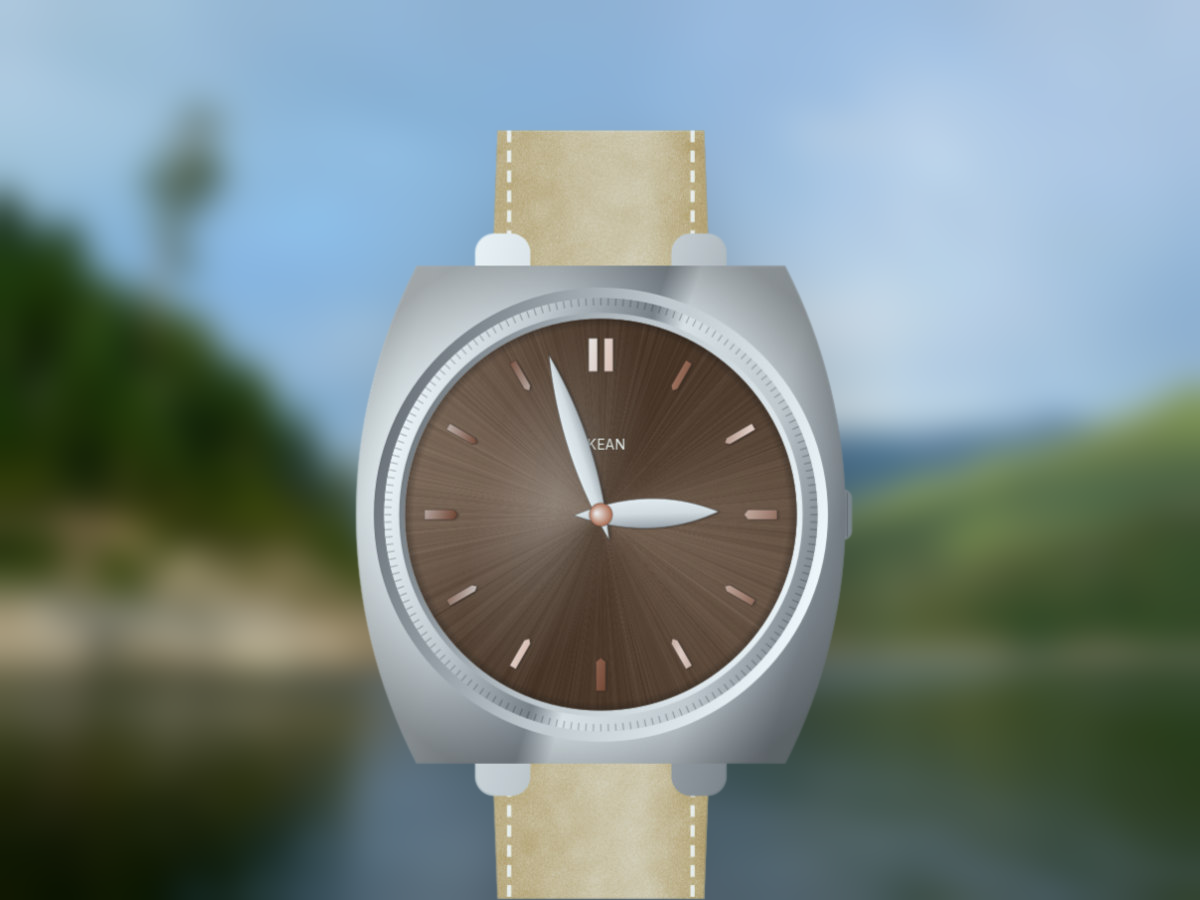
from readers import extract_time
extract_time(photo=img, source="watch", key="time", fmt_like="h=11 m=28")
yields h=2 m=57
